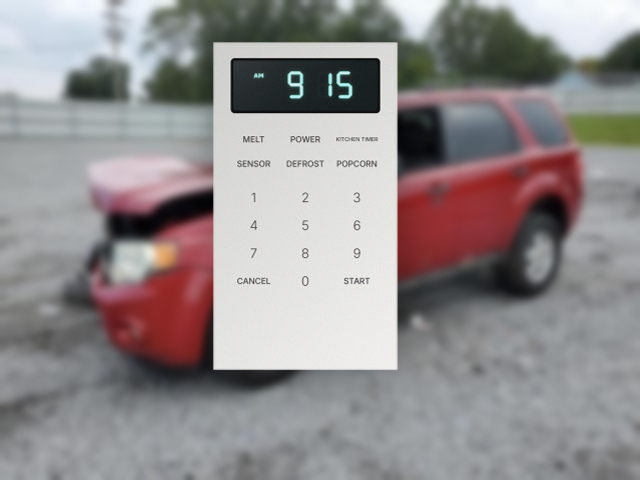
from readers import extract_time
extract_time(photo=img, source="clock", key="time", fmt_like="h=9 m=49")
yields h=9 m=15
